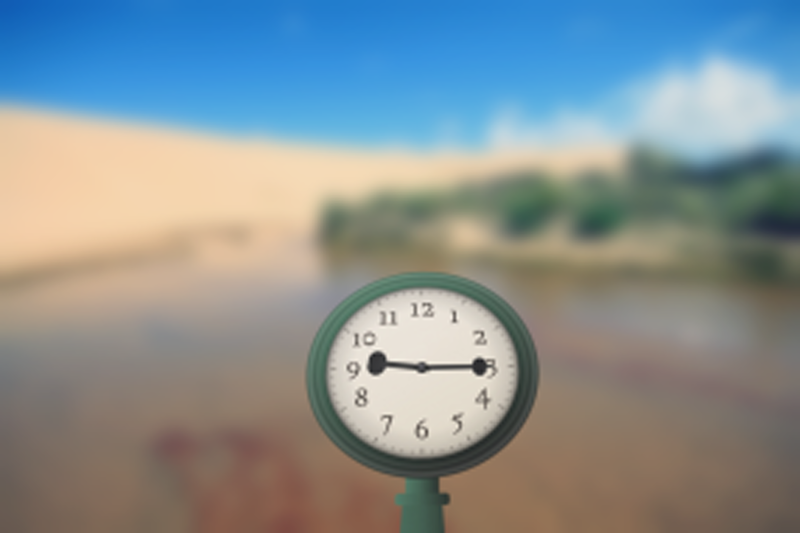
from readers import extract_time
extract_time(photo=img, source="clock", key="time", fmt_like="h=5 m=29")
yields h=9 m=15
